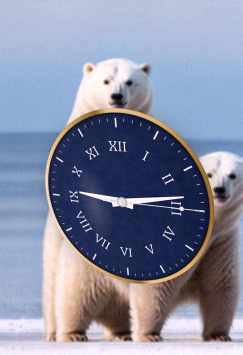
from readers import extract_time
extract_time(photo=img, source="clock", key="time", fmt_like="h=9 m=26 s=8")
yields h=9 m=13 s=15
